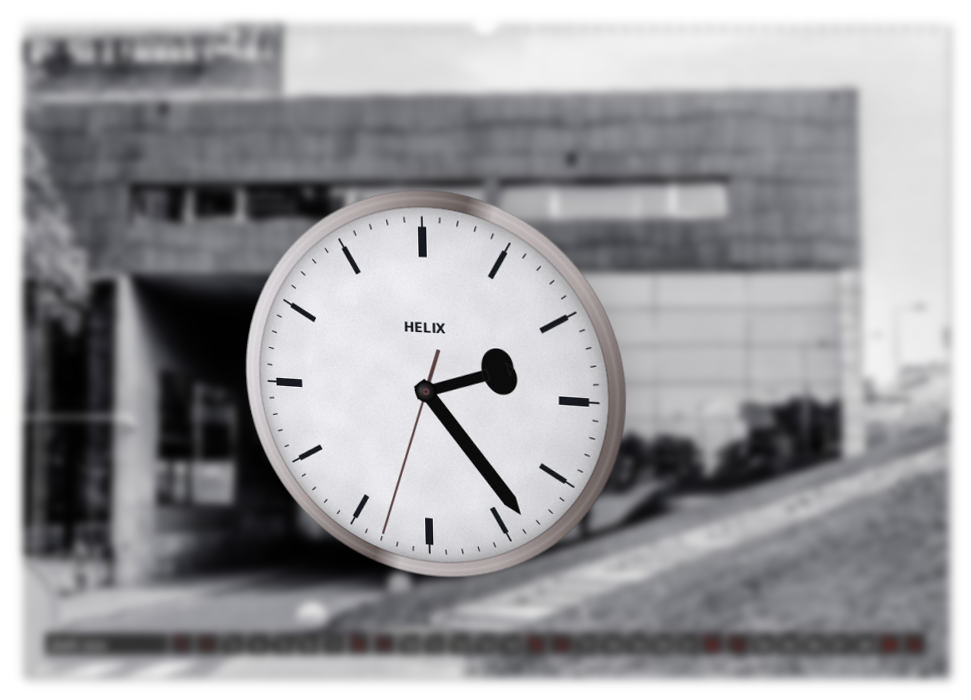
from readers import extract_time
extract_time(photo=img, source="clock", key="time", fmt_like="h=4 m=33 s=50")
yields h=2 m=23 s=33
